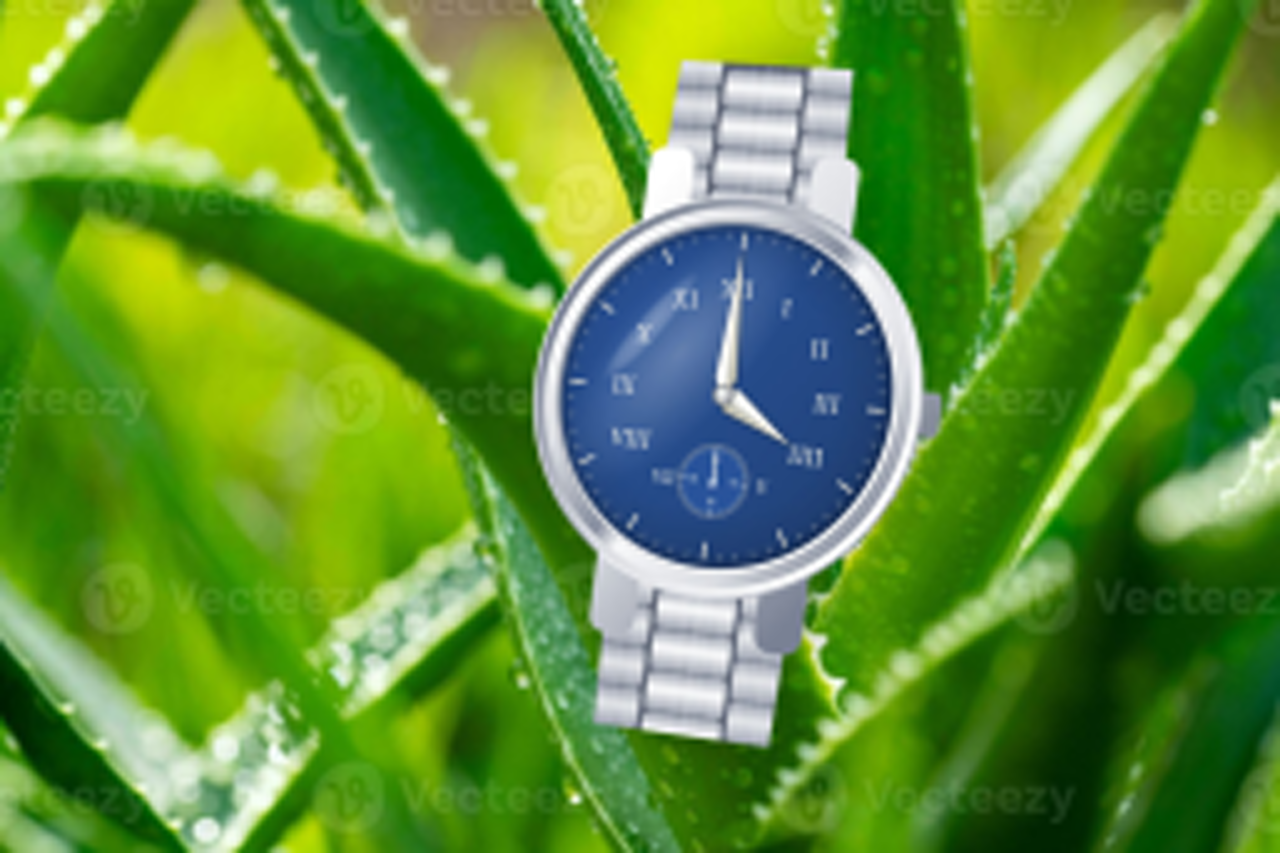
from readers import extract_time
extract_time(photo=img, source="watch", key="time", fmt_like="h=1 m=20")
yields h=4 m=0
